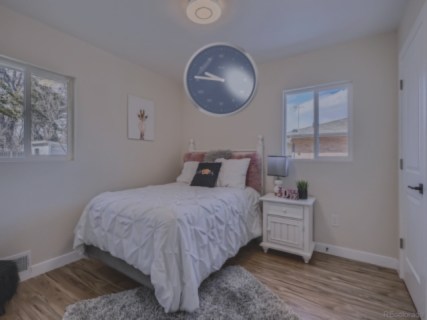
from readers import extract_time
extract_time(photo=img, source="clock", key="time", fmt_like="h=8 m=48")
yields h=9 m=46
